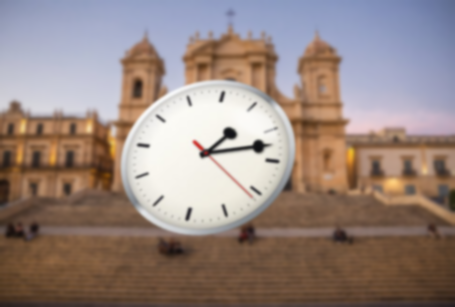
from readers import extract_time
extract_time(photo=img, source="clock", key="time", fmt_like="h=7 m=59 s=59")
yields h=1 m=12 s=21
